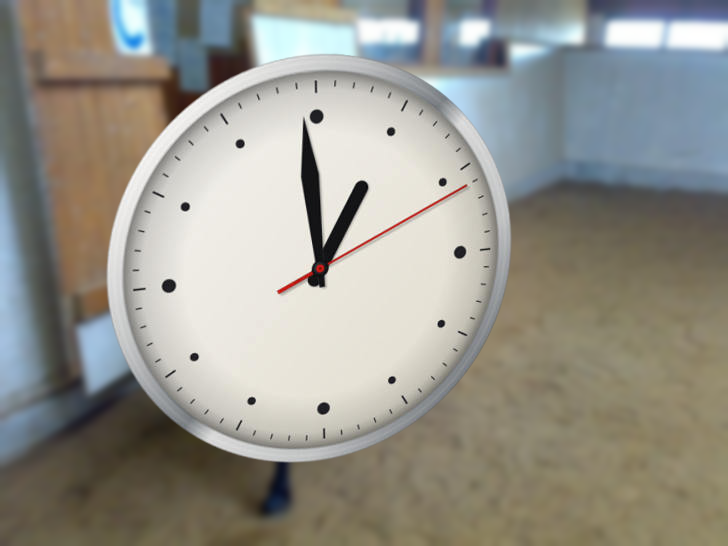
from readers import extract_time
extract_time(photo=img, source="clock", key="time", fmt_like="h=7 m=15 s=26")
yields h=12 m=59 s=11
